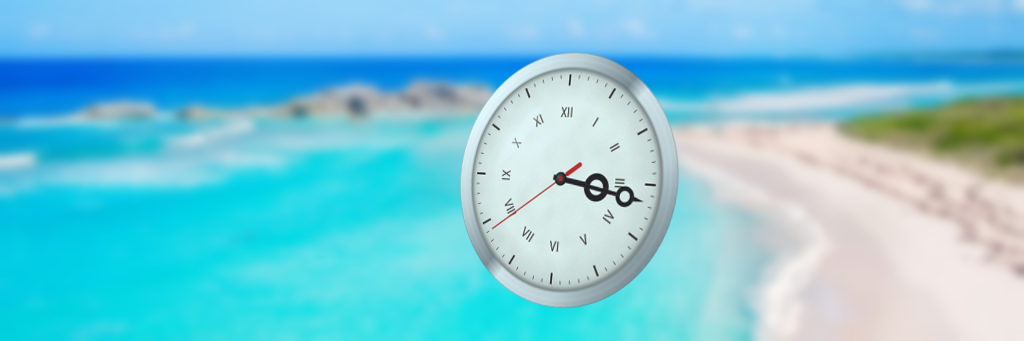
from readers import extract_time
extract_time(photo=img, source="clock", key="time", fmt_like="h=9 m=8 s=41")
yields h=3 m=16 s=39
